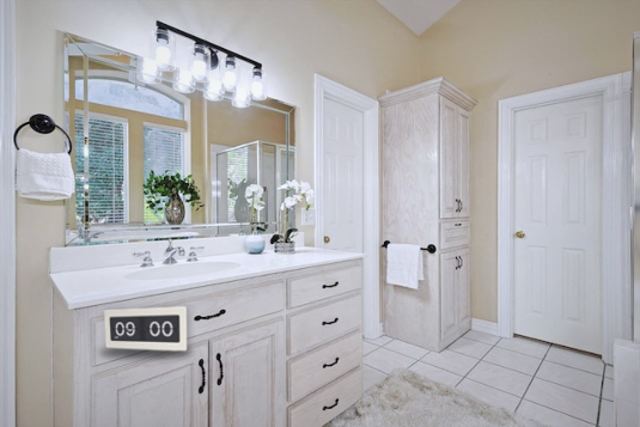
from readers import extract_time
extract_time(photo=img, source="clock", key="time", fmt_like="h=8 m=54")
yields h=9 m=0
